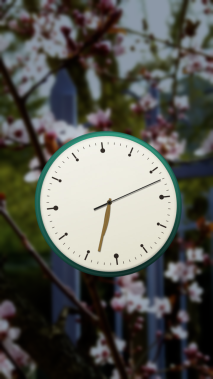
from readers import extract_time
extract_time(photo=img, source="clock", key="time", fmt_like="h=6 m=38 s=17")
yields h=6 m=33 s=12
